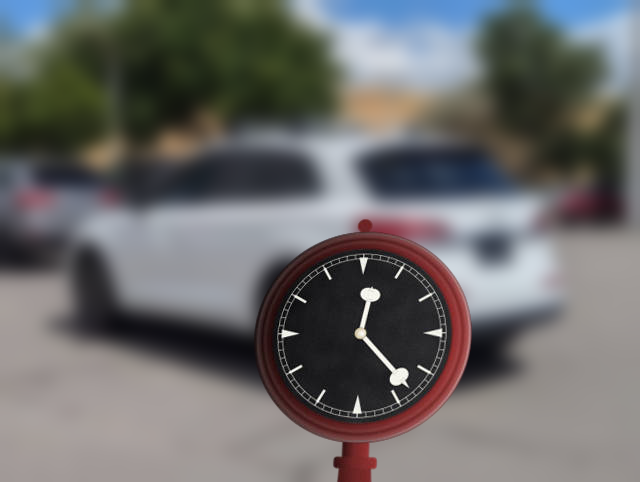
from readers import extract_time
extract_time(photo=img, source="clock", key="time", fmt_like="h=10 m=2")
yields h=12 m=23
